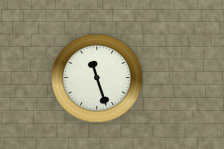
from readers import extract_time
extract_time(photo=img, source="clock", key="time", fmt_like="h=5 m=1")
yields h=11 m=27
